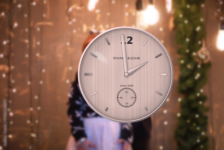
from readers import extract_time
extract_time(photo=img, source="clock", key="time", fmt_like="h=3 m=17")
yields h=1 m=59
